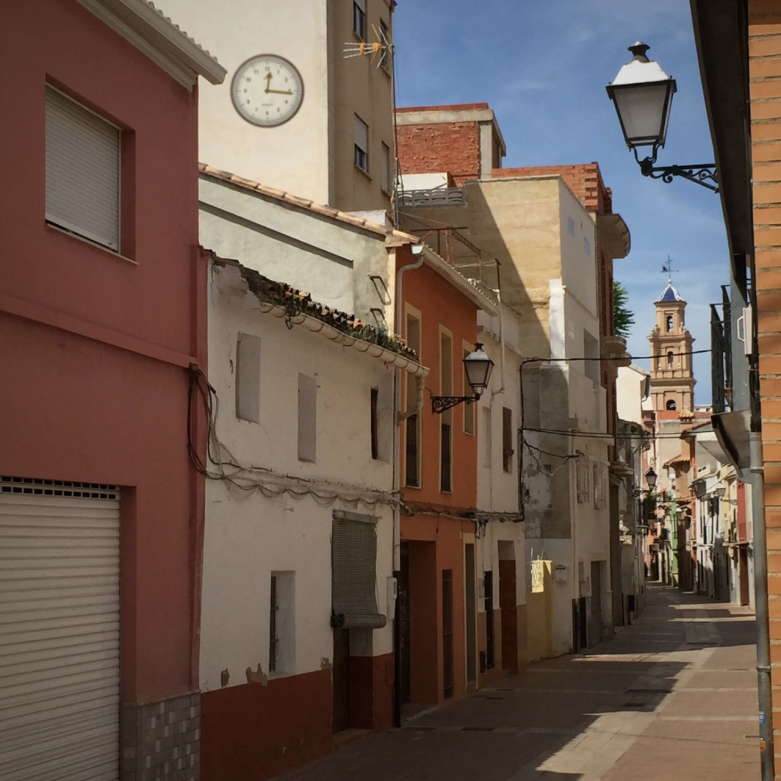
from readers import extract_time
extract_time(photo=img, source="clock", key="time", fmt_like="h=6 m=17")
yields h=12 m=16
